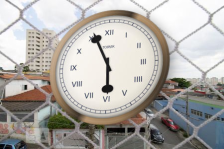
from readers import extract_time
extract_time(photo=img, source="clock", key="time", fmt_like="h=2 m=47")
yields h=5 m=56
